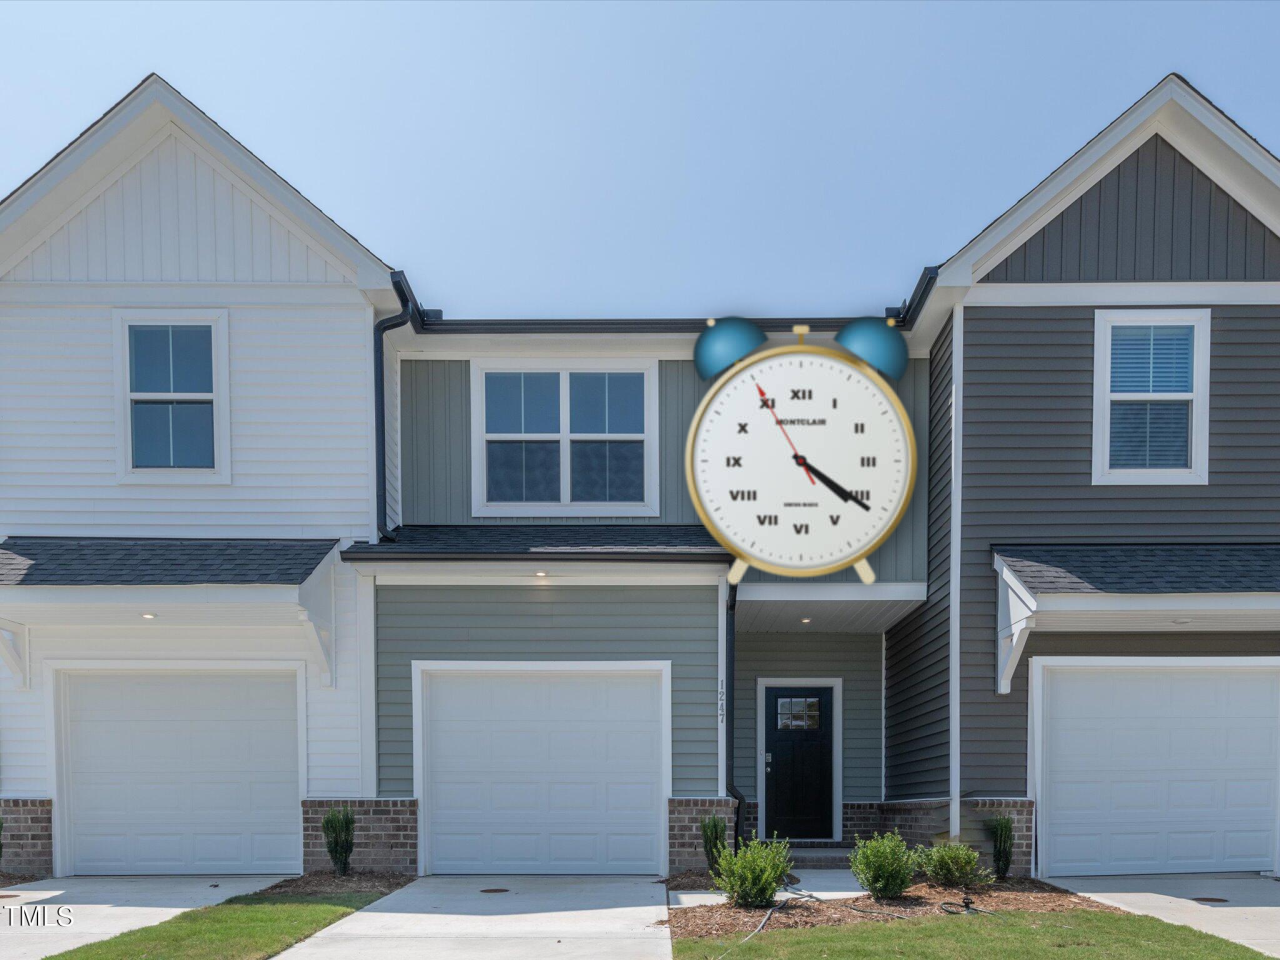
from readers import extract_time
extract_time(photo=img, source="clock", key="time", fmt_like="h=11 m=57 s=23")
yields h=4 m=20 s=55
